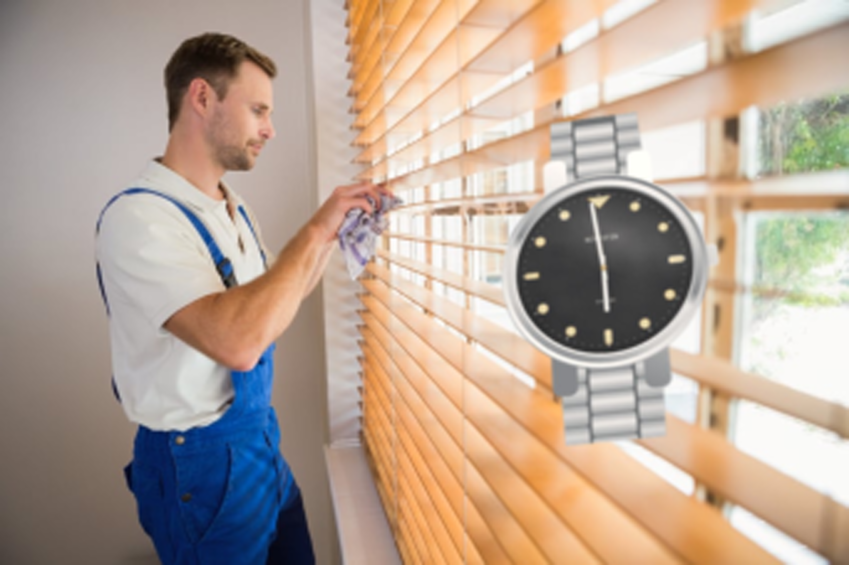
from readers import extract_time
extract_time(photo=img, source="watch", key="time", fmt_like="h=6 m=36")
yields h=5 m=59
